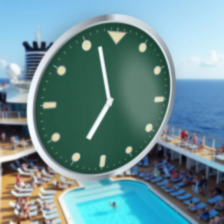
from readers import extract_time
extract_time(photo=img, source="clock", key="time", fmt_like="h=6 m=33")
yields h=6 m=57
